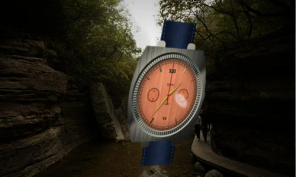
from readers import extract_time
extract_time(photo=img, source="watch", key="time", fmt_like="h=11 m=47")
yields h=1 m=36
